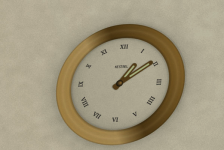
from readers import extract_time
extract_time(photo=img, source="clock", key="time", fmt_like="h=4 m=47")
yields h=1 m=9
